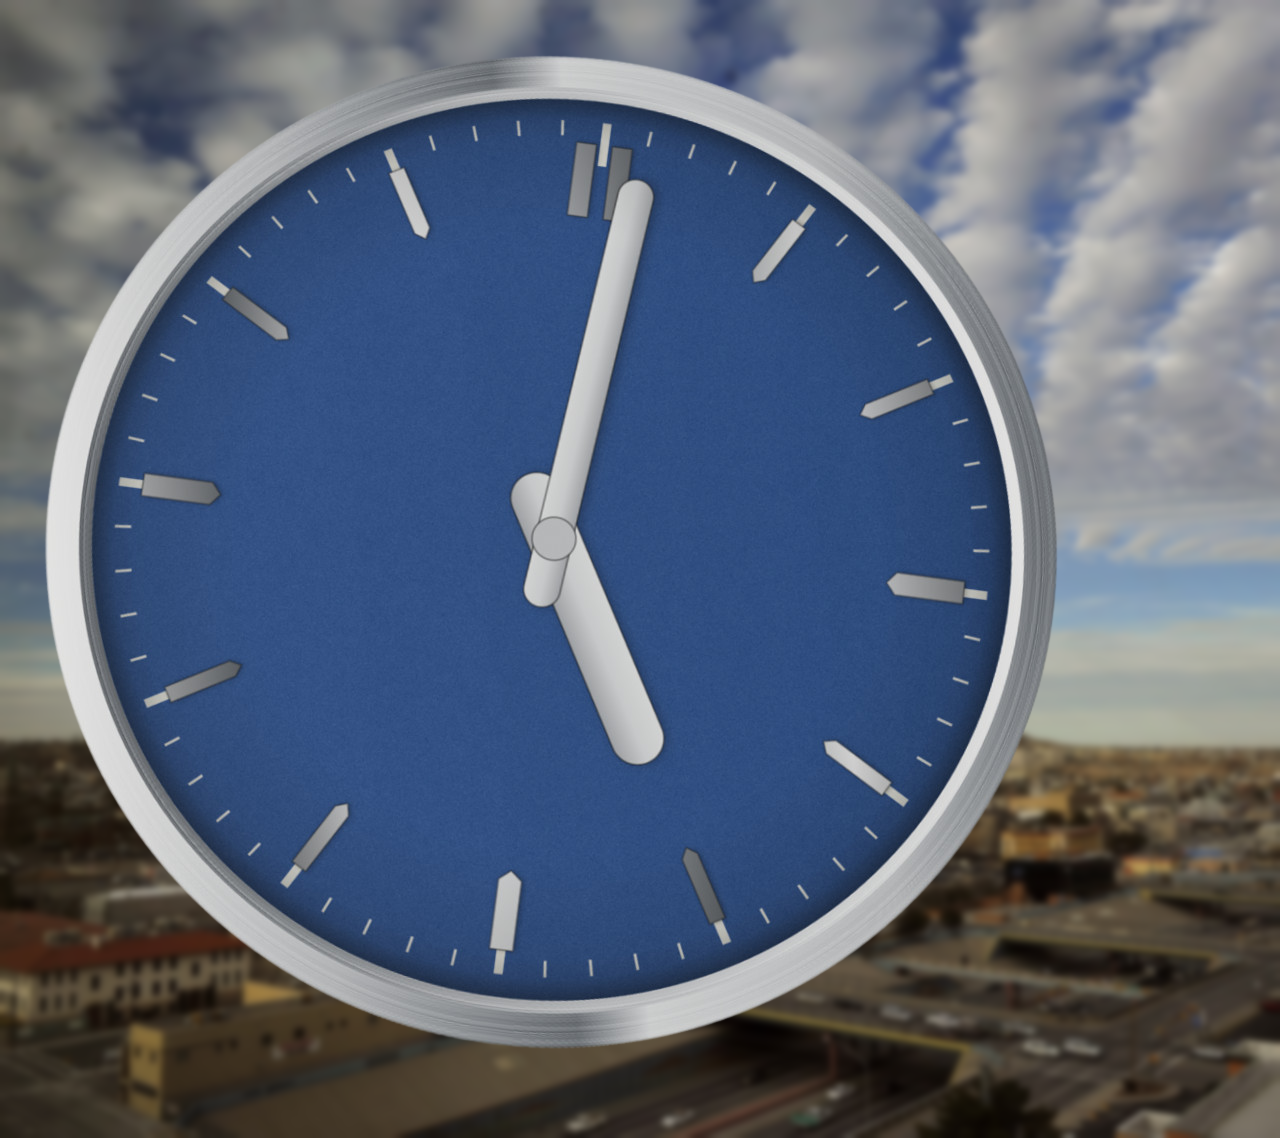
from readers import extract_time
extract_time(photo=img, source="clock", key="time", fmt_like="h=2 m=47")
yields h=5 m=1
